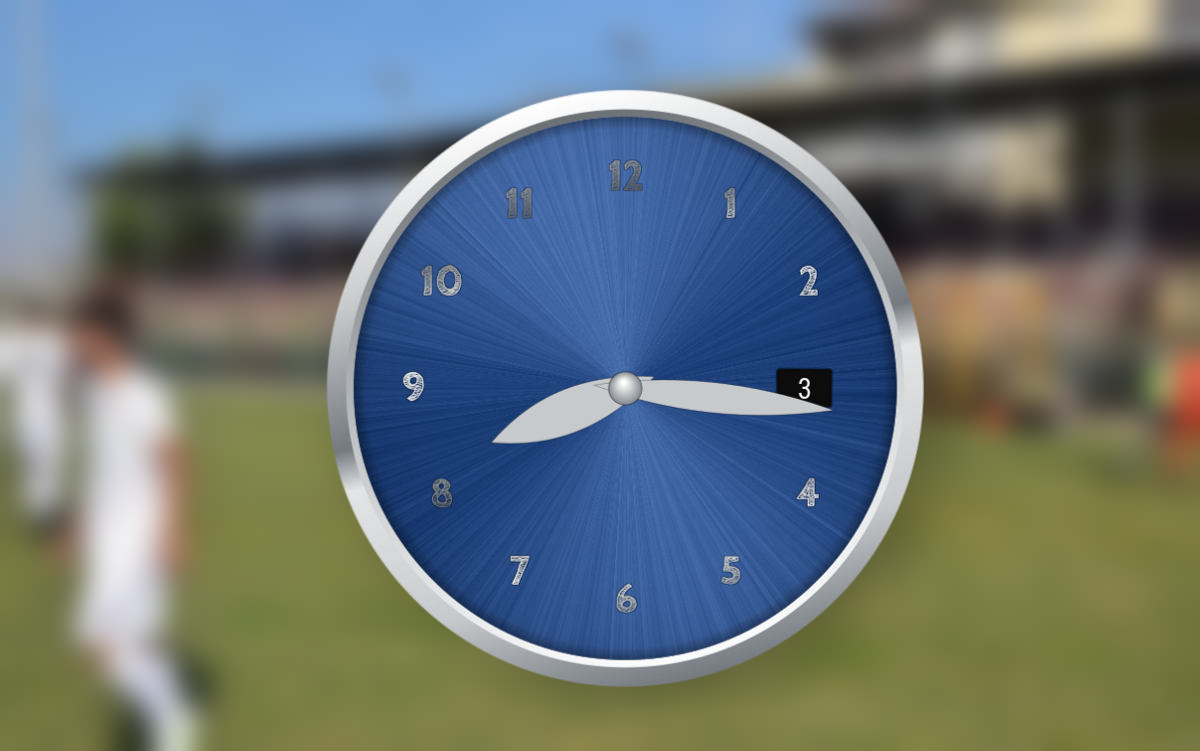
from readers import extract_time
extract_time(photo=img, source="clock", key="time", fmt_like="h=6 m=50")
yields h=8 m=16
